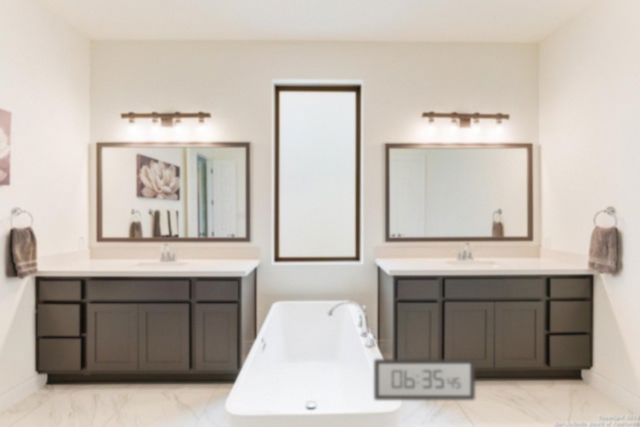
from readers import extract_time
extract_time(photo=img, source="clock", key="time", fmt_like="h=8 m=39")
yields h=6 m=35
